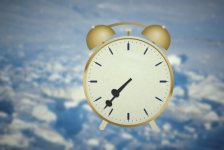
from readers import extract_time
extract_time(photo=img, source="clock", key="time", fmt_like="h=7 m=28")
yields h=7 m=37
